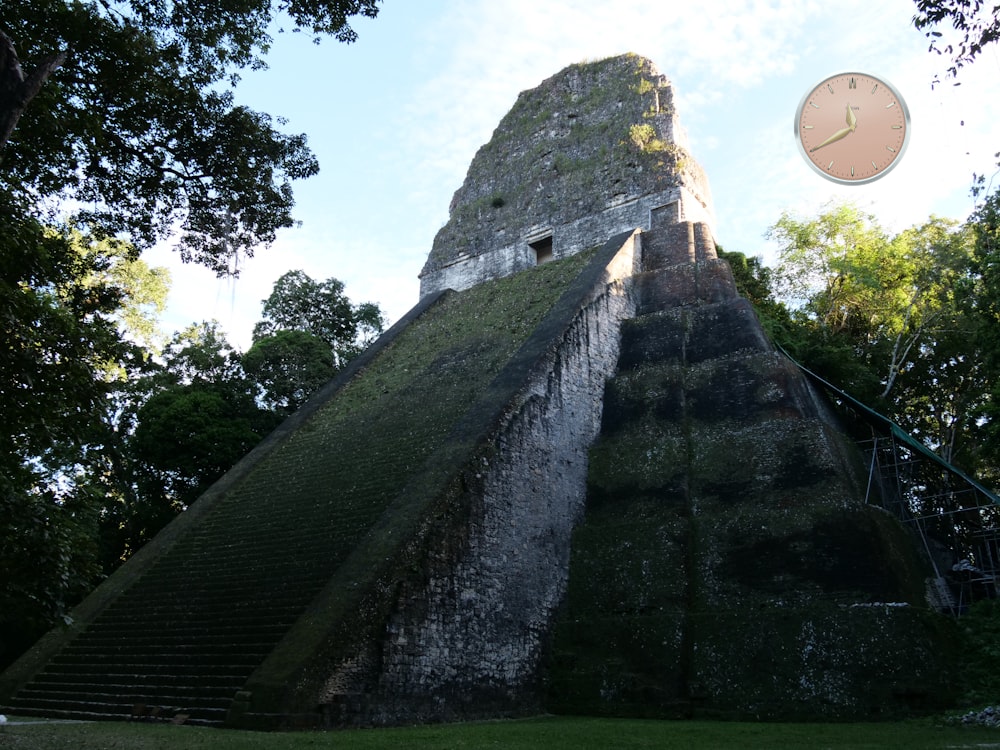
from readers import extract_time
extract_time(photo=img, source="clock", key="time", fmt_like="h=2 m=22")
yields h=11 m=40
